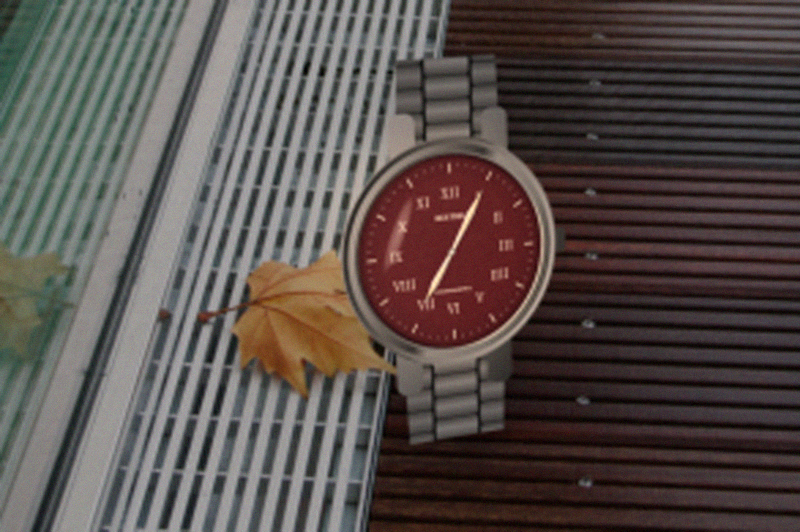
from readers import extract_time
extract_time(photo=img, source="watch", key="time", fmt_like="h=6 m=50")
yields h=7 m=5
